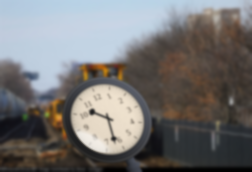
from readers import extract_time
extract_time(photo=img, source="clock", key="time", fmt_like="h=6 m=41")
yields h=10 m=32
